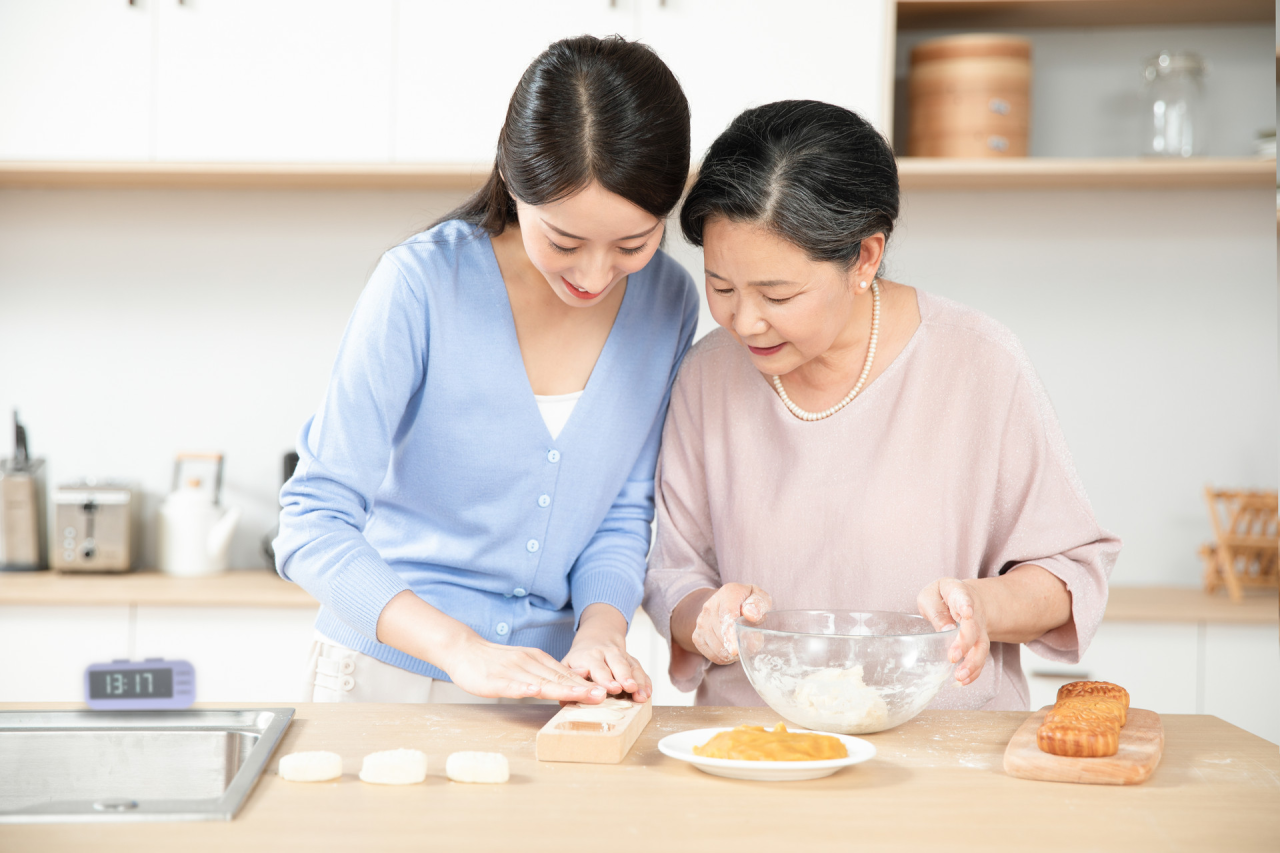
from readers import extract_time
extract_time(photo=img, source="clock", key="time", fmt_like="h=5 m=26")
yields h=13 m=17
